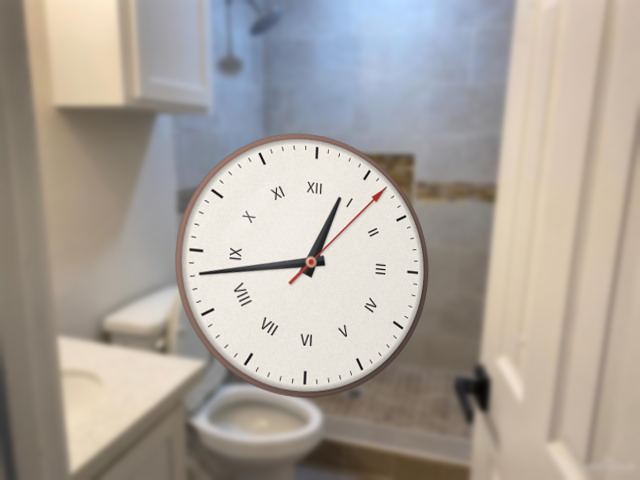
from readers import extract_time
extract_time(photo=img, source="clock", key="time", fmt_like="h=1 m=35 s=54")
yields h=12 m=43 s=7
